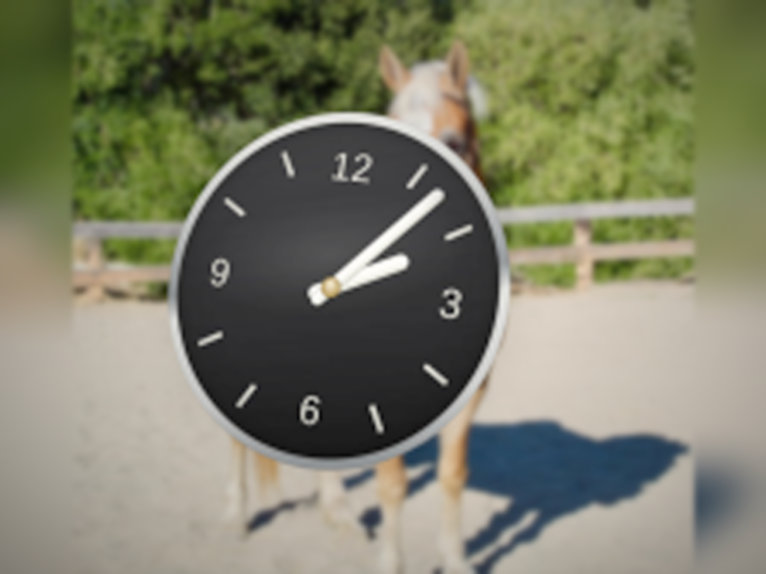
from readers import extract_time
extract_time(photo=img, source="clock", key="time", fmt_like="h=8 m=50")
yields h=2 m=7
